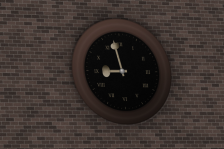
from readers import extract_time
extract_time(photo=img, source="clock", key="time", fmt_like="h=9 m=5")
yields h=8 m=58
